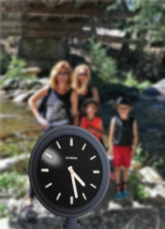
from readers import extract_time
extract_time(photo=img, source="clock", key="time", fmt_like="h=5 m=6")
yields h=4 m=28
